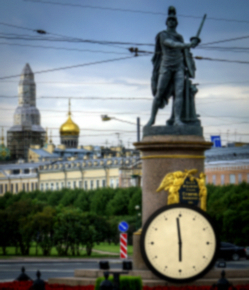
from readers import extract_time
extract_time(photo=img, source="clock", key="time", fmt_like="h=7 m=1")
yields h=5 m=59
